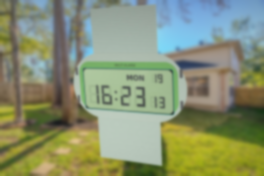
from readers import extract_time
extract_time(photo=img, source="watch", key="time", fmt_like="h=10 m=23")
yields h=16 m=23
